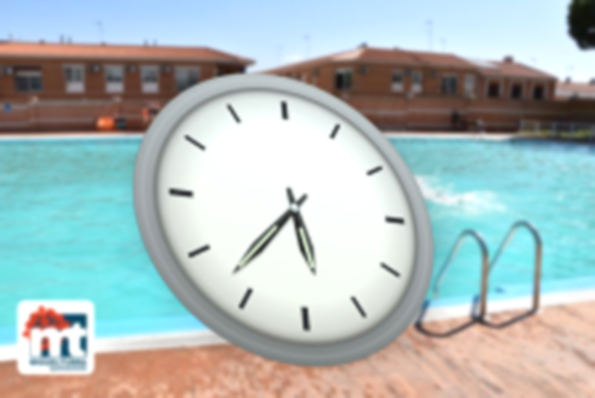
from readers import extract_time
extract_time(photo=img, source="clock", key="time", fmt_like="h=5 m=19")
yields h=5 m=37
